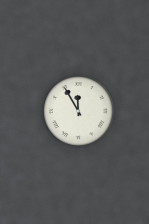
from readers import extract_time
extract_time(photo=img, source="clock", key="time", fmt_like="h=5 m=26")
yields h=11 m=55
